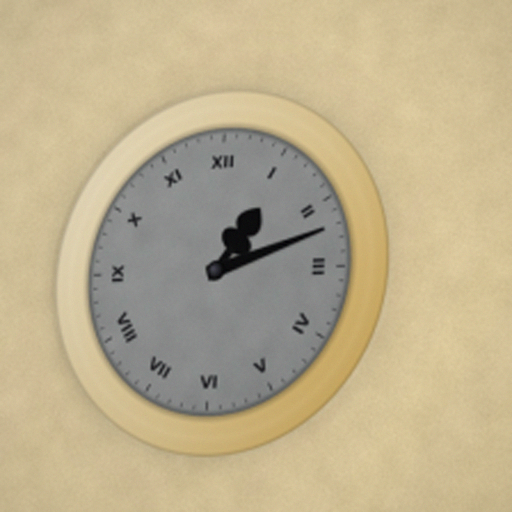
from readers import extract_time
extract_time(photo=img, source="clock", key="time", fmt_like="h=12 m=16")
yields h=1 m=12
